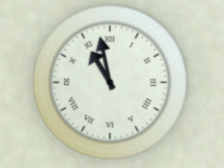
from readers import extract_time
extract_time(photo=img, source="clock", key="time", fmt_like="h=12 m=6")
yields h=10 m=58
